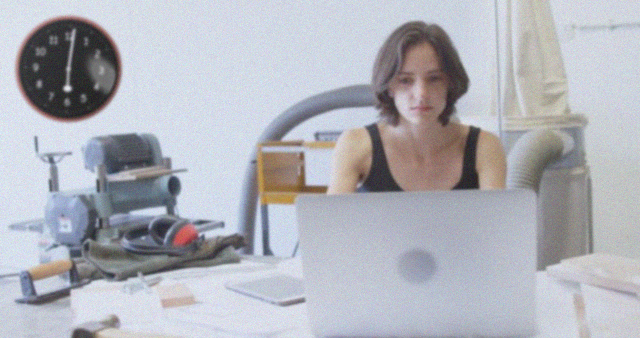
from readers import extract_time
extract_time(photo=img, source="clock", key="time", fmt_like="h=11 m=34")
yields h=6 m=1
